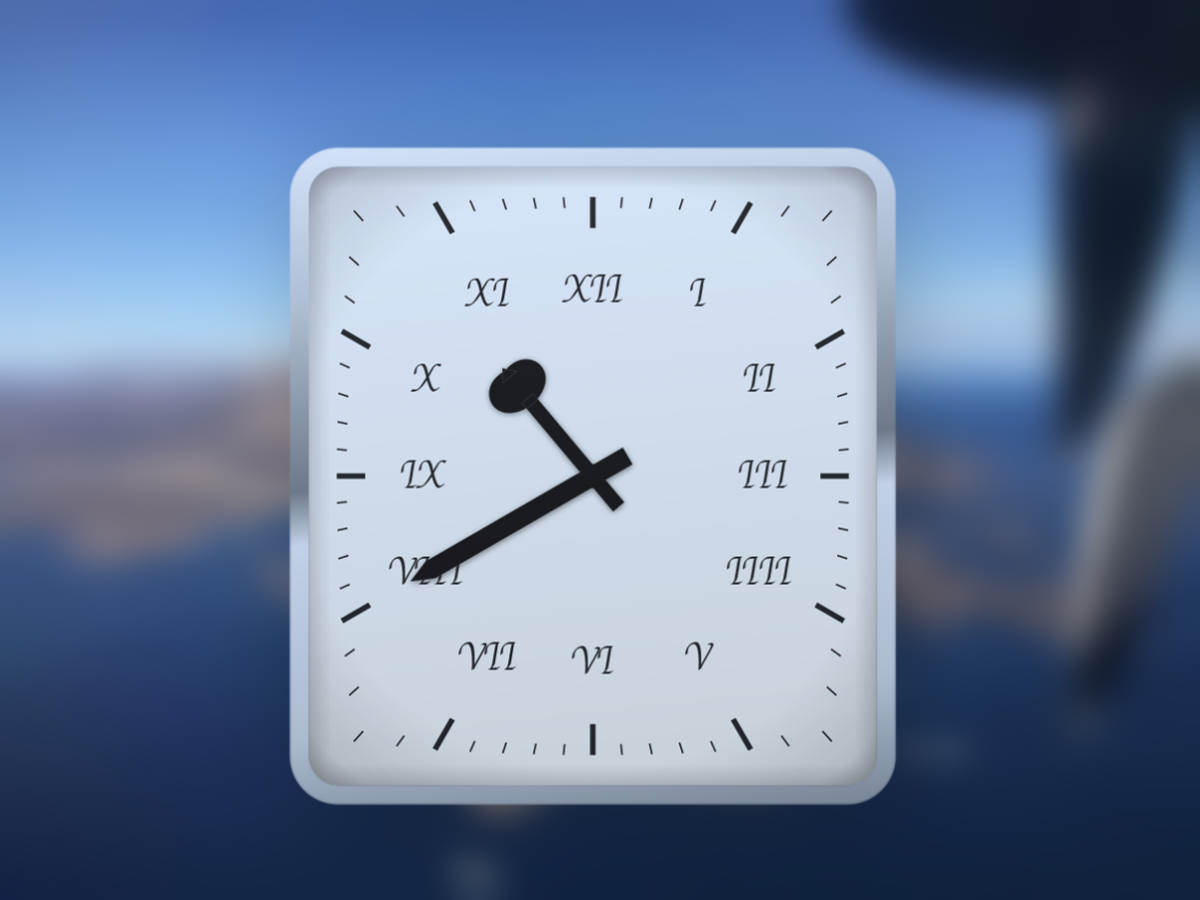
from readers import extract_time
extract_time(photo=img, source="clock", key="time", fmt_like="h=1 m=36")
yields h=10 m=40
